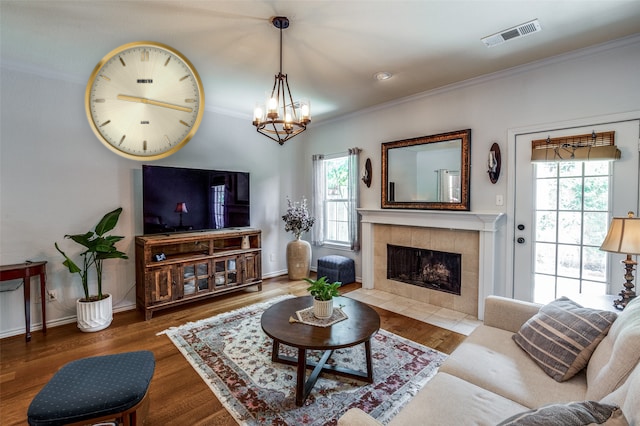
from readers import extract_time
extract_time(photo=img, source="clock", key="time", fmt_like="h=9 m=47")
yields h=9 m=17
